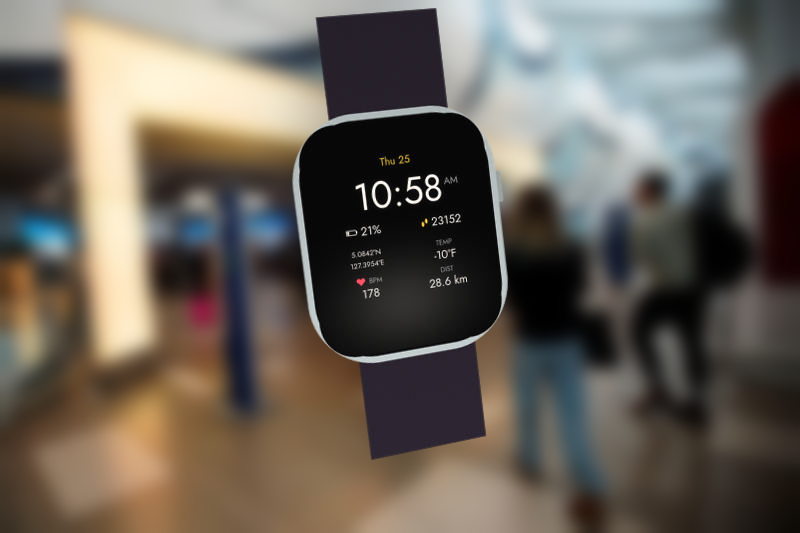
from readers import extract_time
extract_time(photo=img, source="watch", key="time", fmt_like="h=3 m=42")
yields h=10 m=58
